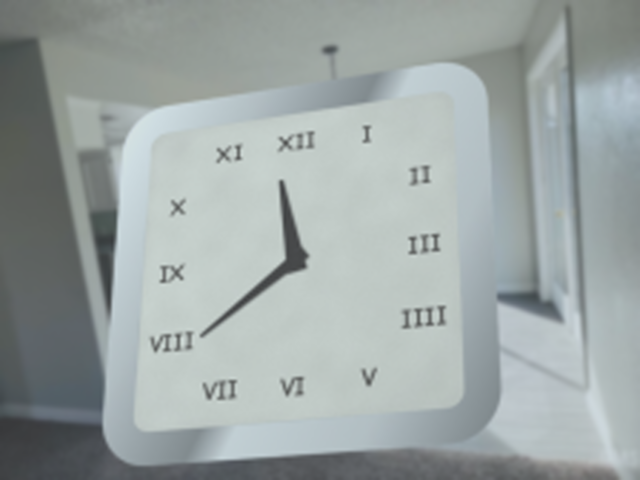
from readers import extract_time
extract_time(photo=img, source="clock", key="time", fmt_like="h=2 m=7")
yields h=11 m=39
